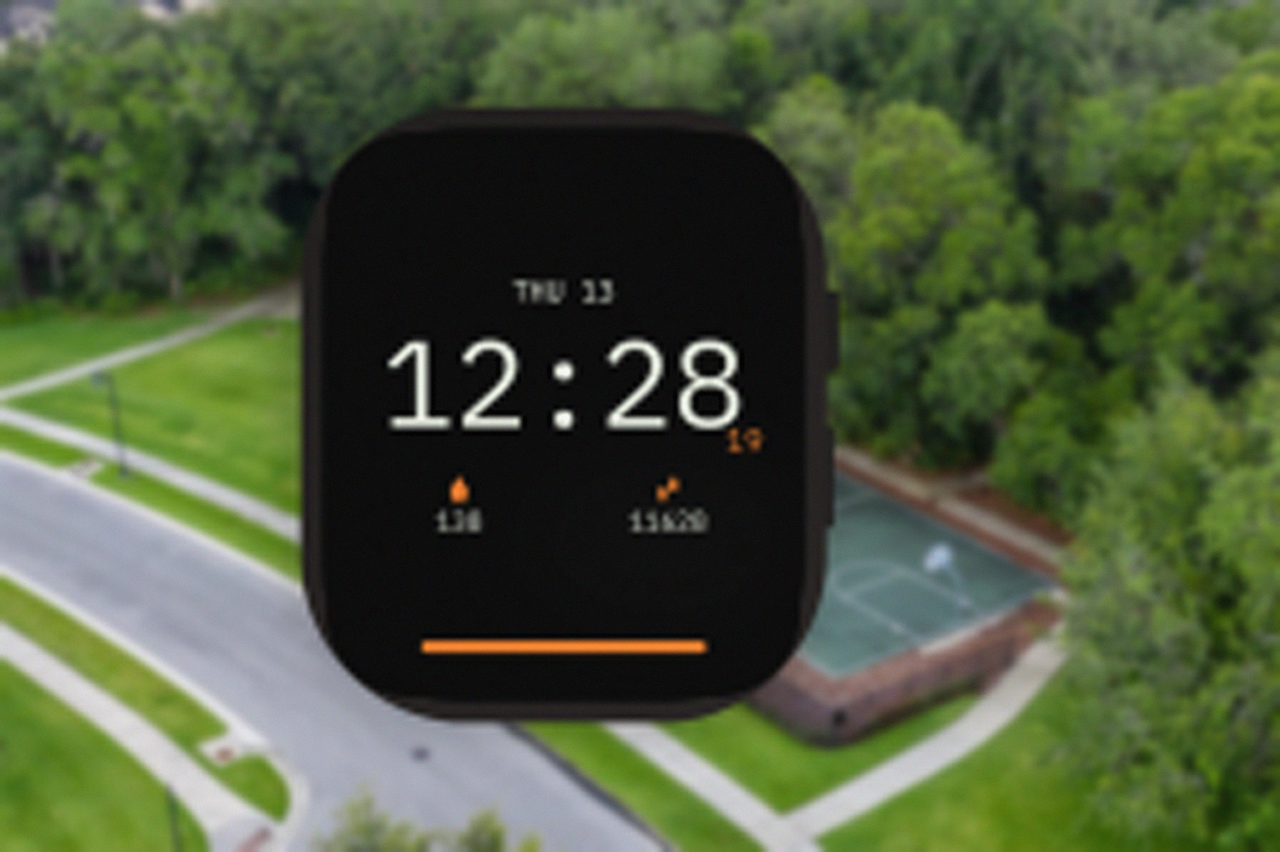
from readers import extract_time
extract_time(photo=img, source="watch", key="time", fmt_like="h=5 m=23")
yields h=12 m=28
